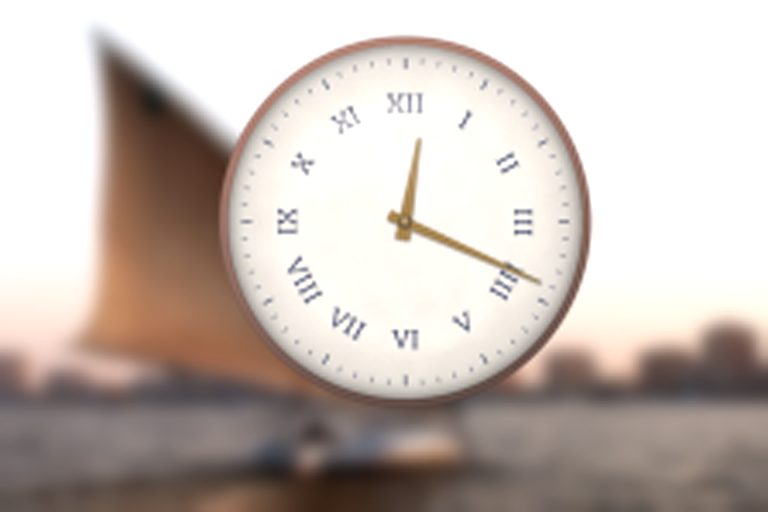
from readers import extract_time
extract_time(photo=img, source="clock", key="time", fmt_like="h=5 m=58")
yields h=12 m=19
